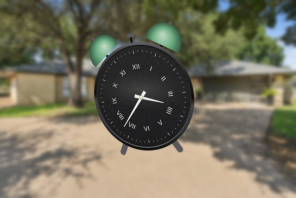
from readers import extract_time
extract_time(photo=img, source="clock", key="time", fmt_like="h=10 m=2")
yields h=3 m=37
